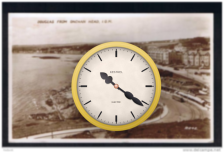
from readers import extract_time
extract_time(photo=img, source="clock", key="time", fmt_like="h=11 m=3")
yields h=10 m=21
